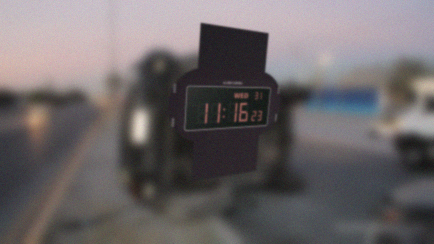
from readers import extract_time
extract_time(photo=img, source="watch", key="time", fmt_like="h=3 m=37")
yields h=11 m=16
